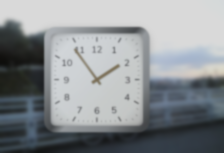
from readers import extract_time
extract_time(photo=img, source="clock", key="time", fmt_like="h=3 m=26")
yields h=1 m=54
